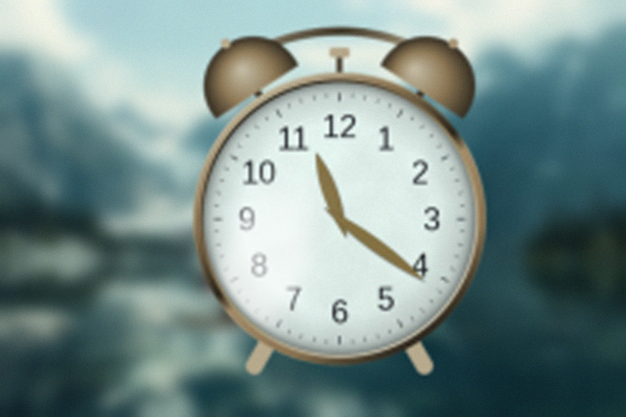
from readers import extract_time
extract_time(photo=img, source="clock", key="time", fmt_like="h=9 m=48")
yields h=11 m=21
